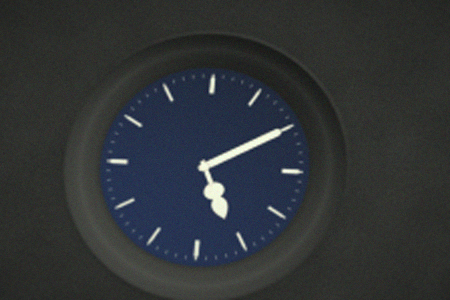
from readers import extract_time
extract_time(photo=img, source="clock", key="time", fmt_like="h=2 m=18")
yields h=5 m=10
